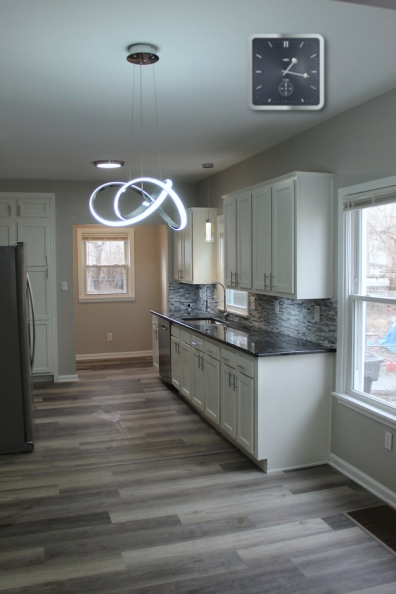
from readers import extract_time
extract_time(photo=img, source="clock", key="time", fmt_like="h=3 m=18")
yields h=1 m=17
